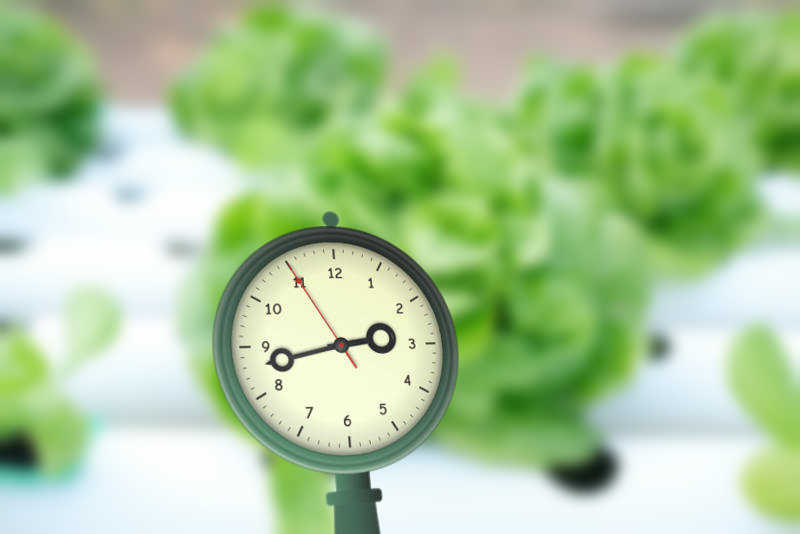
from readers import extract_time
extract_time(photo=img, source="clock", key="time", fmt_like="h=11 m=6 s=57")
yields h=2 m=42 s=55
